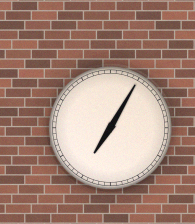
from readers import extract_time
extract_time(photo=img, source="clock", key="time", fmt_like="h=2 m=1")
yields h=7 m=5
